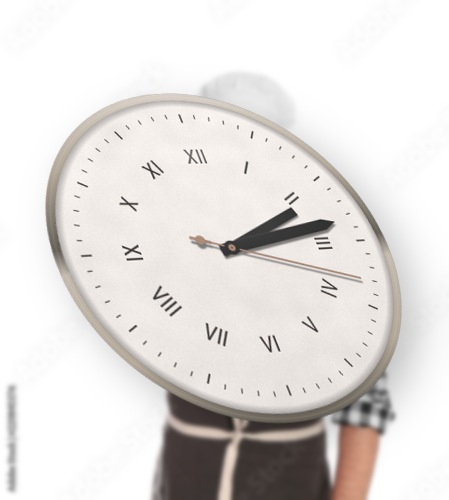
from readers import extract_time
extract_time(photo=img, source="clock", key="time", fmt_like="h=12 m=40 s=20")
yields h=2 m=13 s=18
